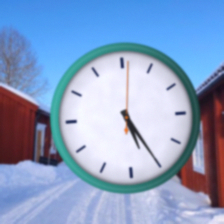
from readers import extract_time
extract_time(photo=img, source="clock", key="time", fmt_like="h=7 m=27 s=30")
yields h=5 m=25 s=1
